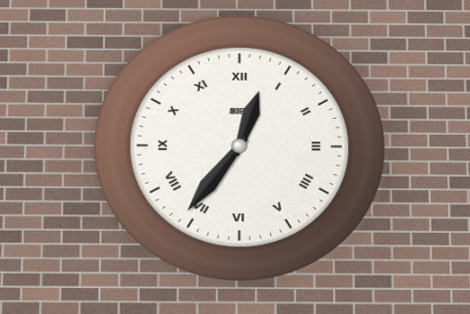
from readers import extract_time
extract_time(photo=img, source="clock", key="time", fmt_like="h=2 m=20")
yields h=12 m=36
